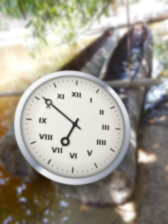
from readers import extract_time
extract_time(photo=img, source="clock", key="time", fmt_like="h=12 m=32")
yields h=6 m=51
